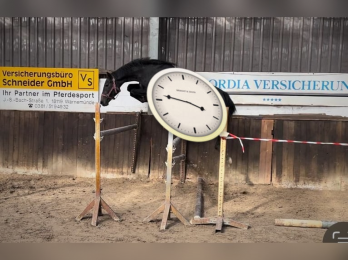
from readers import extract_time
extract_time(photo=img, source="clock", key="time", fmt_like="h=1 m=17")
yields h=3 m=47
